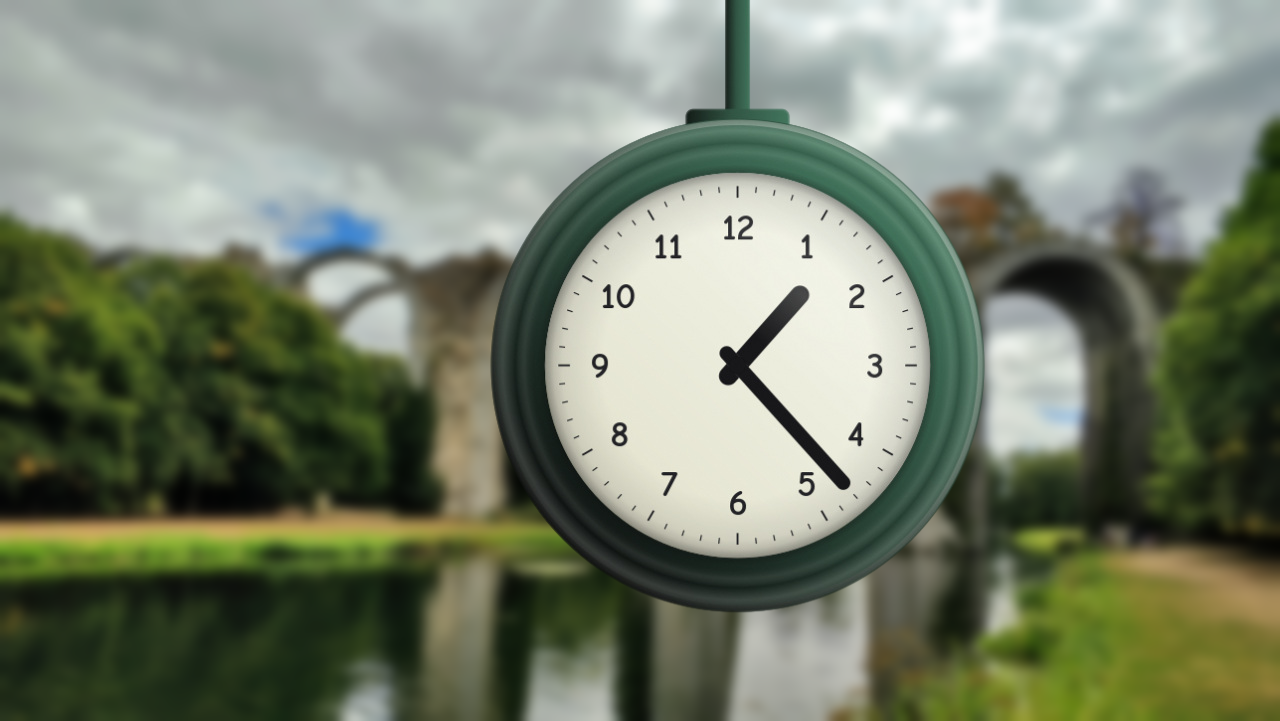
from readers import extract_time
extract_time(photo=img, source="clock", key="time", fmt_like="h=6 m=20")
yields h=1 m=23
